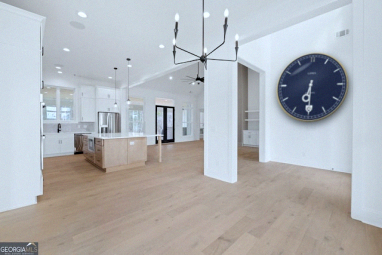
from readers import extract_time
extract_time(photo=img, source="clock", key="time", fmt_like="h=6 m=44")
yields h=6 m=30
